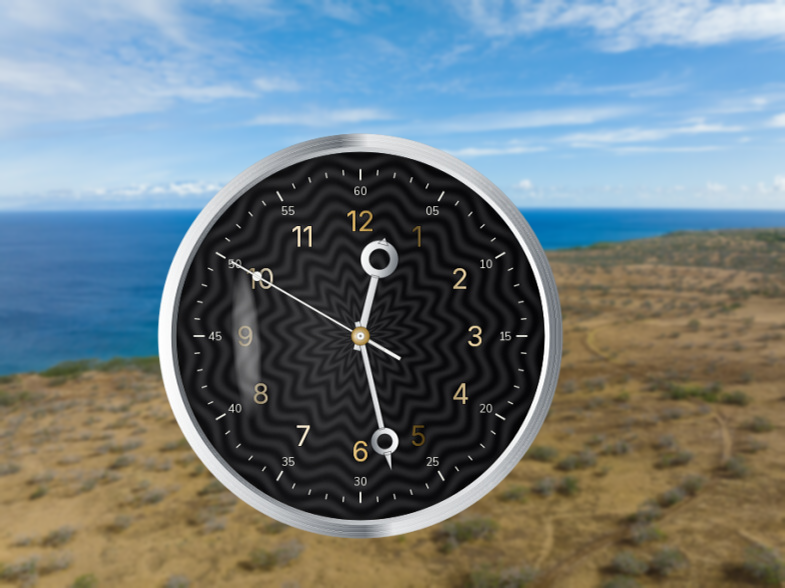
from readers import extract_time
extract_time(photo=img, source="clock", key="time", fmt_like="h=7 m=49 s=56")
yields h=12 m=27 s=50
